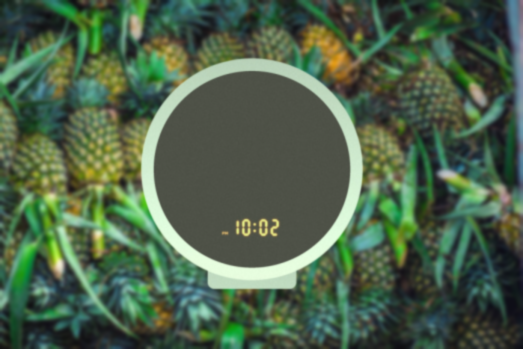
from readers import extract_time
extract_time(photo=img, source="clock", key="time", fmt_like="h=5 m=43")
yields h=10 m=2
